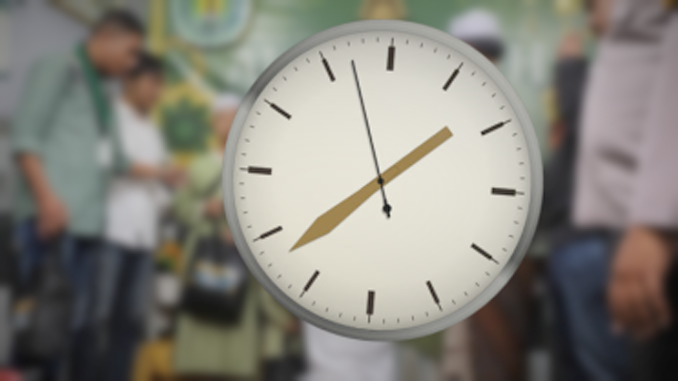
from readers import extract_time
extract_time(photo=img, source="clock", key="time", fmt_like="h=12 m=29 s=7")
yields h=1 m=37 s=57
